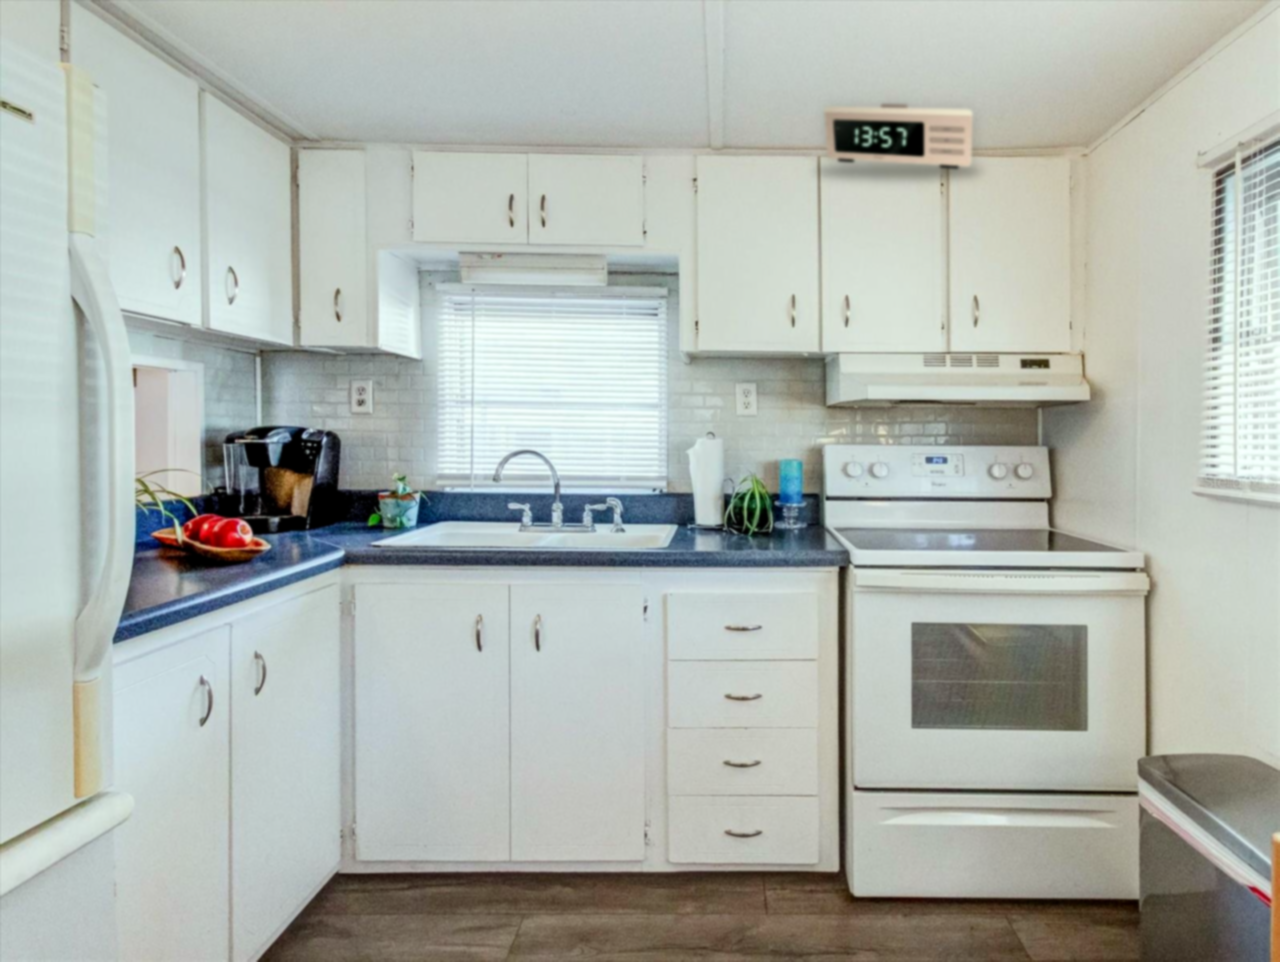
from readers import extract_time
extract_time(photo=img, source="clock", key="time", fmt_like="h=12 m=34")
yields h=13 m=57
